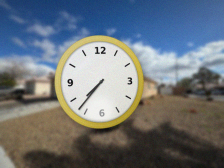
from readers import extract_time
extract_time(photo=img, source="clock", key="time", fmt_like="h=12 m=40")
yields h=7 m=37
